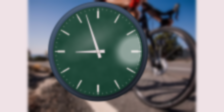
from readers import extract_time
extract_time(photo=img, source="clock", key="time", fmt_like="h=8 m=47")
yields h=8 m=57
